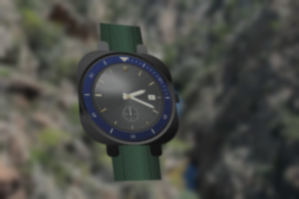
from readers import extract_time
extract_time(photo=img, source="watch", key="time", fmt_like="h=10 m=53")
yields h=2 m=19
